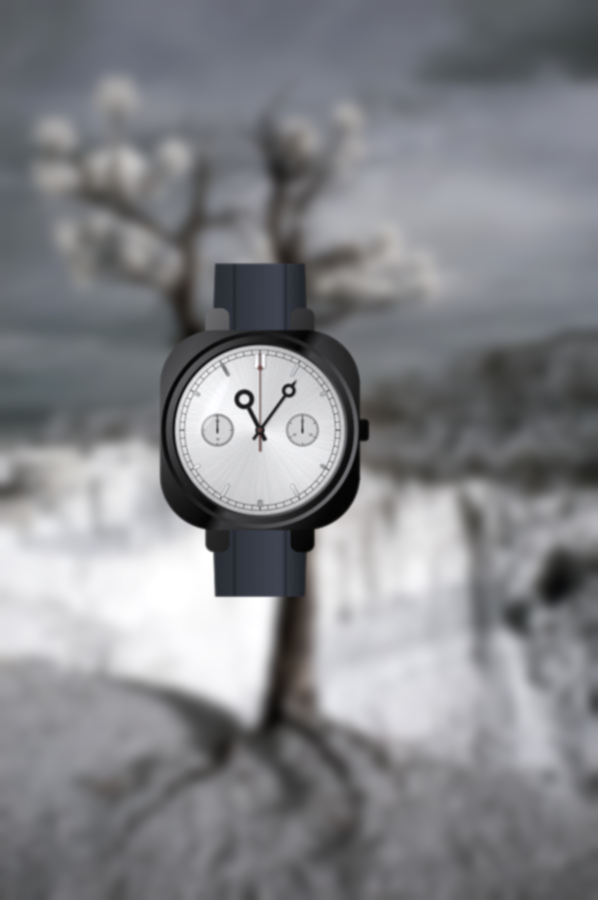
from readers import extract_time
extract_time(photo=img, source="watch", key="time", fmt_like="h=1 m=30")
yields h=11 m=6
